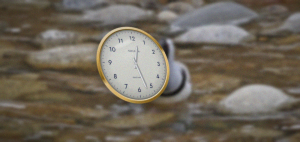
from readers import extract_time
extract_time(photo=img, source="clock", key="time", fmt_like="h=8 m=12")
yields h=12 m=27
